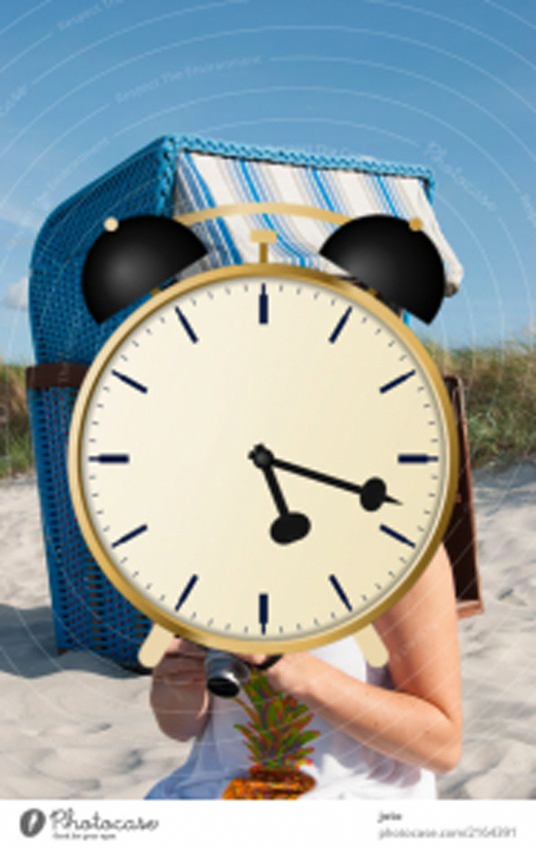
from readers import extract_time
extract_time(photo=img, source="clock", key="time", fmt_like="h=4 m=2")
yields h=5 m=18
